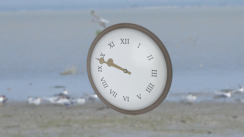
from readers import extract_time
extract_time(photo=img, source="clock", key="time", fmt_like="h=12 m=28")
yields h=9 m=48
